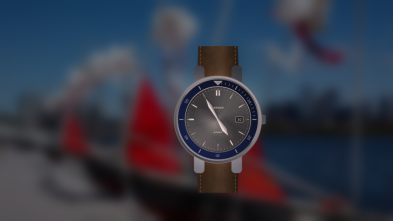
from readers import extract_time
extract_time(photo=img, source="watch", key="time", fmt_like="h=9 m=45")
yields h=4 m=55
